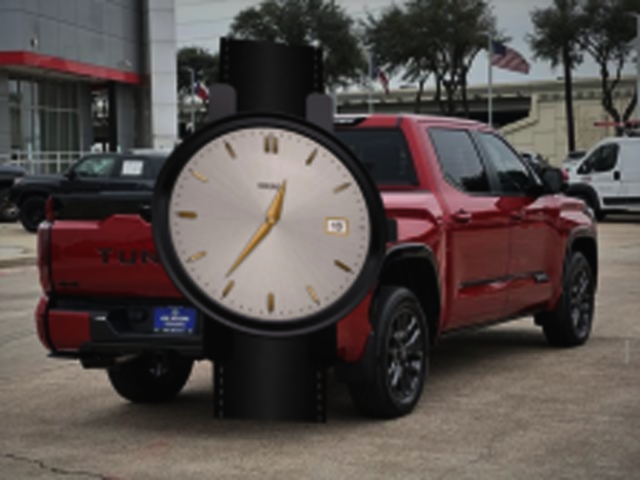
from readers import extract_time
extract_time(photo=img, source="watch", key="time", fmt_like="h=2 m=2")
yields h=12 m=36
